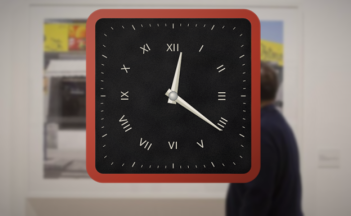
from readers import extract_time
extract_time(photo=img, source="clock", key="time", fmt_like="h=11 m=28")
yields h=12 m=21
